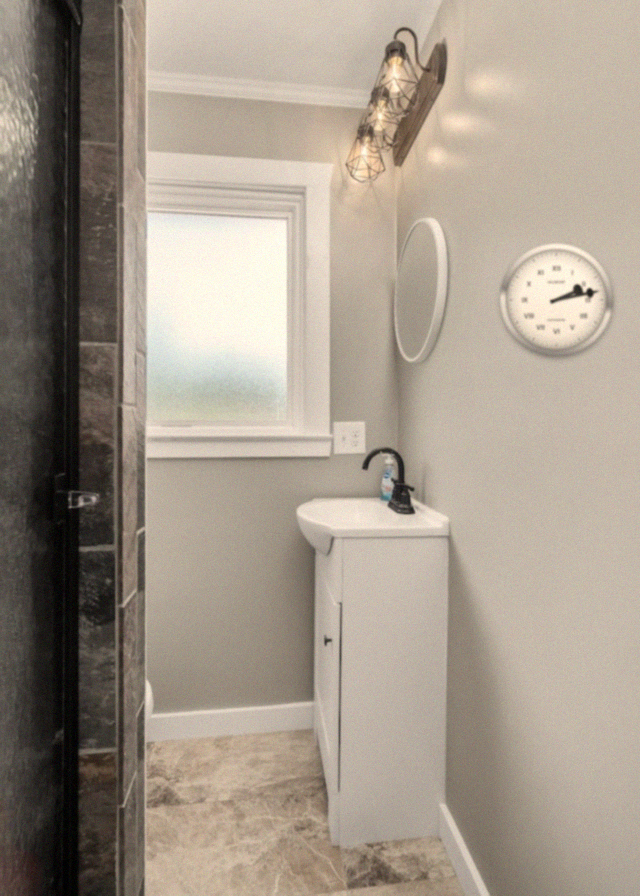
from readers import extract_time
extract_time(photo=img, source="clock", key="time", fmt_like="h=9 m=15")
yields h=2 m=13
